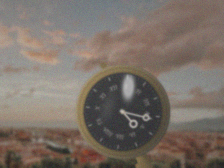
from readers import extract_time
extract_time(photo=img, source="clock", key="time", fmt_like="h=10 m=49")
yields h=5 m=21
